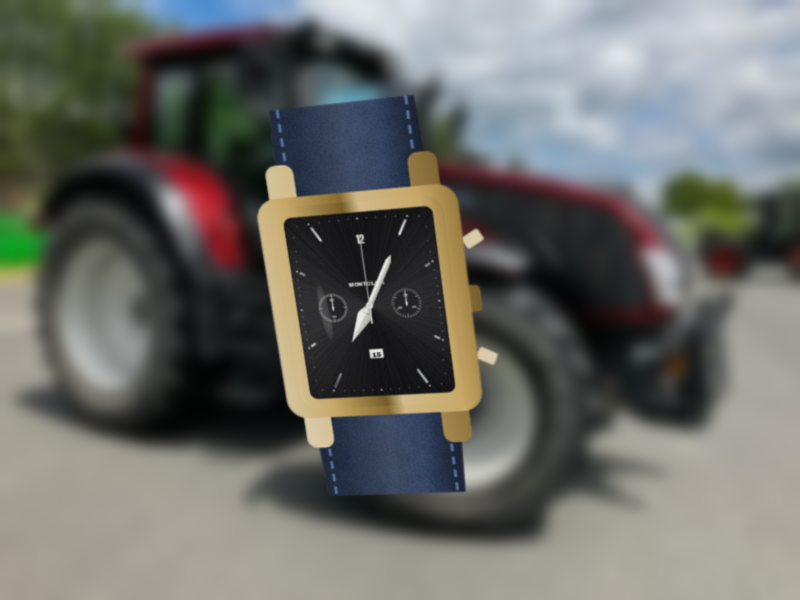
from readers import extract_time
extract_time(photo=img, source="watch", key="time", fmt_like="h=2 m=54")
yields h=7 m=5
